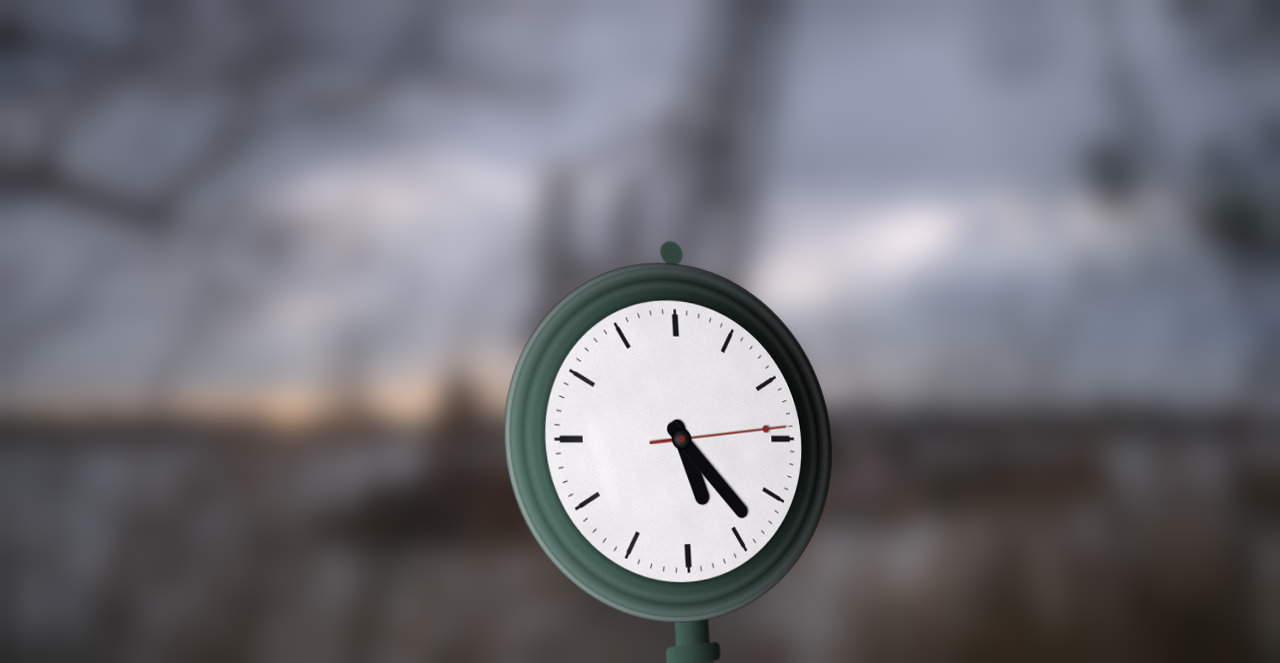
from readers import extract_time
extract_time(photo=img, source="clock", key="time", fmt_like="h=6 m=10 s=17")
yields h=5 m=23 s=14
